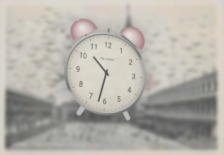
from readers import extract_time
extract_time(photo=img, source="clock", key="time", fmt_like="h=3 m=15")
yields h=10 m=32
